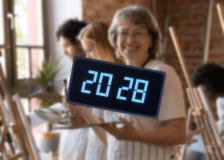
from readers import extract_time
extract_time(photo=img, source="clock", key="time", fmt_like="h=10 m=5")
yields h=20 m=28
